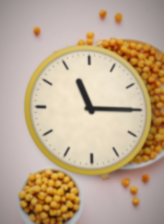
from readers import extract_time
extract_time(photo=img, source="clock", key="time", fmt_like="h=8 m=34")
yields h=11 m=15
